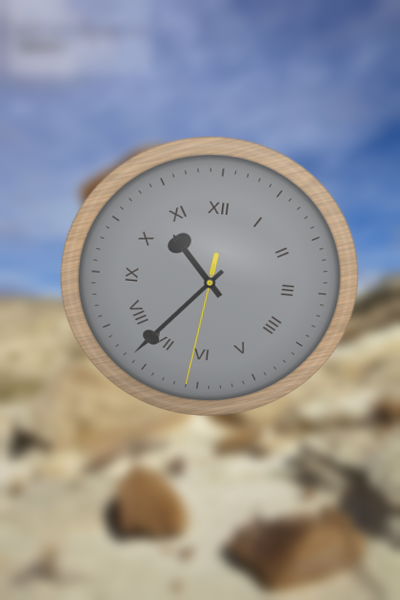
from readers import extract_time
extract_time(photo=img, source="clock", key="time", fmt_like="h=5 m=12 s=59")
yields h=10 m=36 s=31
